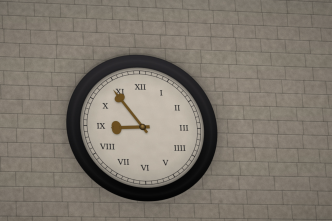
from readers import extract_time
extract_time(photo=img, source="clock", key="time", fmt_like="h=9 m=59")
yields h=8 m=54
